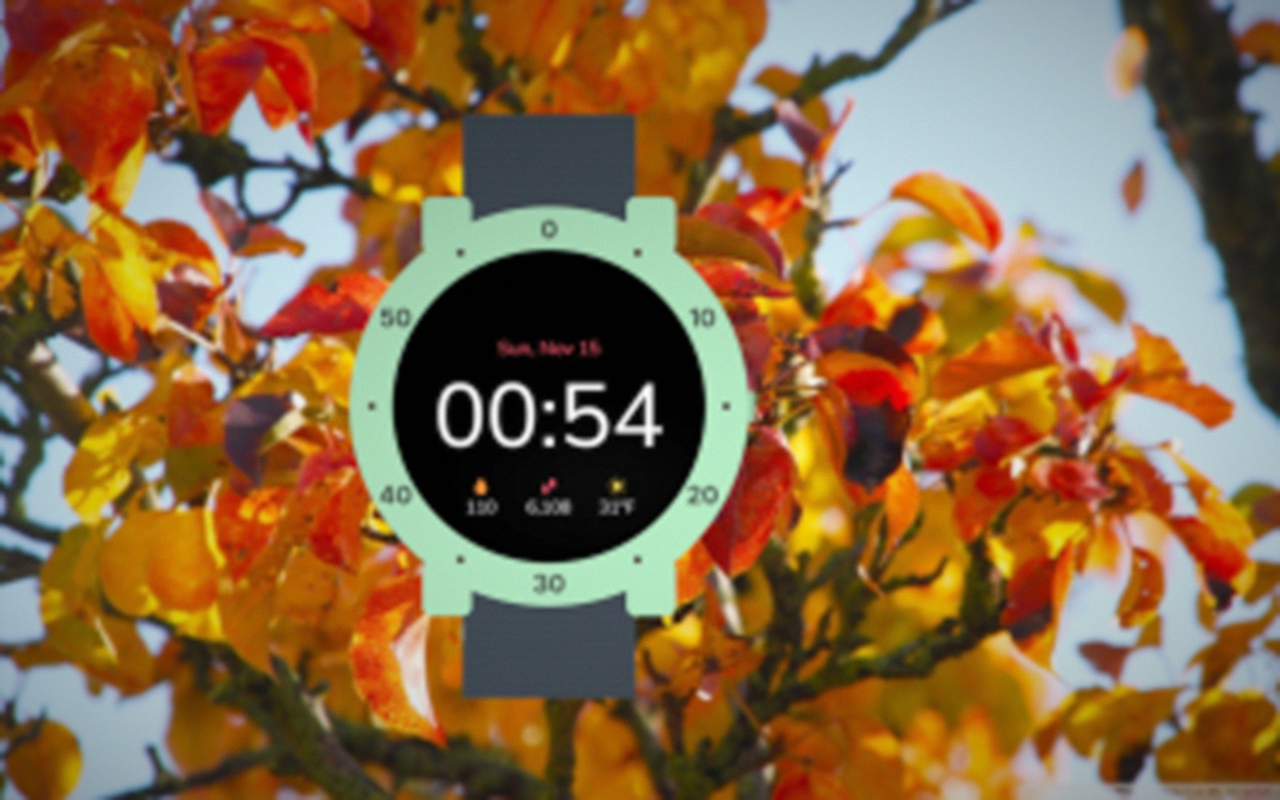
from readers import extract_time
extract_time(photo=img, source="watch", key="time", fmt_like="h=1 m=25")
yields h=0 m=54
